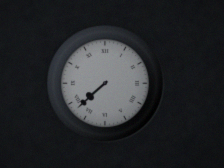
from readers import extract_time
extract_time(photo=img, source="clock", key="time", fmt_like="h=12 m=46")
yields h=7 m=38
